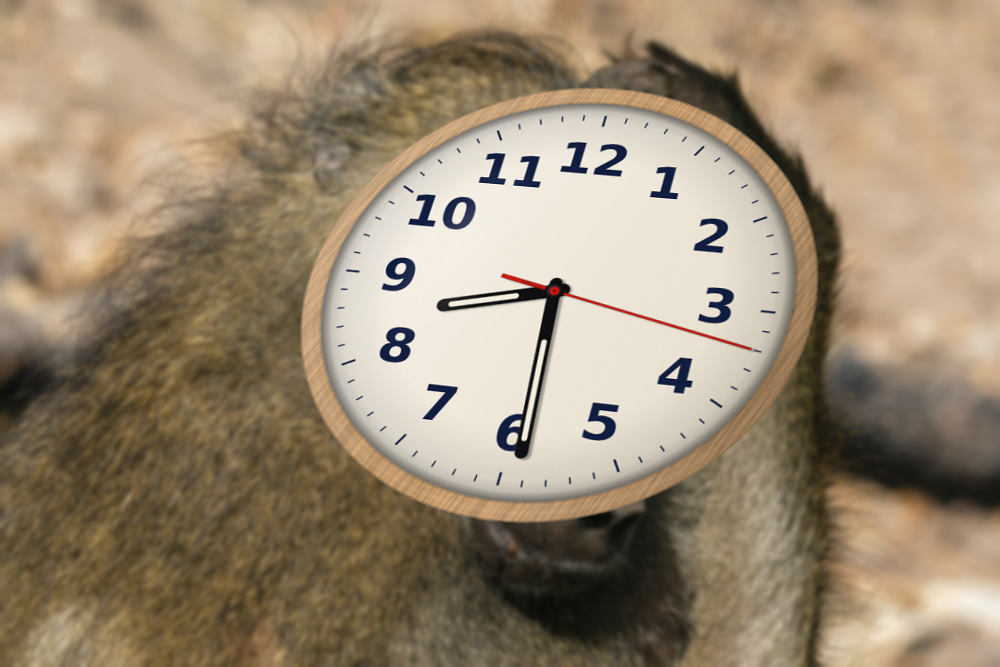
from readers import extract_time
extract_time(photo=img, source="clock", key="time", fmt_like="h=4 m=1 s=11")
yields h=8 m=29 s=17
